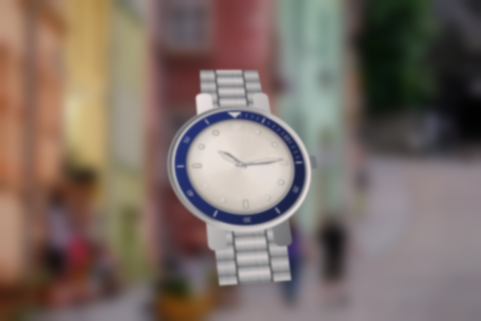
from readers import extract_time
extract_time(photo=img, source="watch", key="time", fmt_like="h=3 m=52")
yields h=10 m=14
